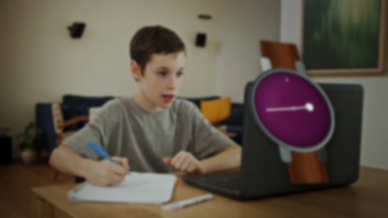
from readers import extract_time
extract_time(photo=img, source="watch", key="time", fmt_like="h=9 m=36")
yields h=2 m=44
